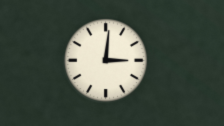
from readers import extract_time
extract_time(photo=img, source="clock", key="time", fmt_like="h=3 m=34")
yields h=3 m=1
